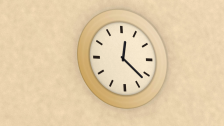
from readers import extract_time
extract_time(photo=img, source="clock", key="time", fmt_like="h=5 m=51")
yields h=12 m=22
